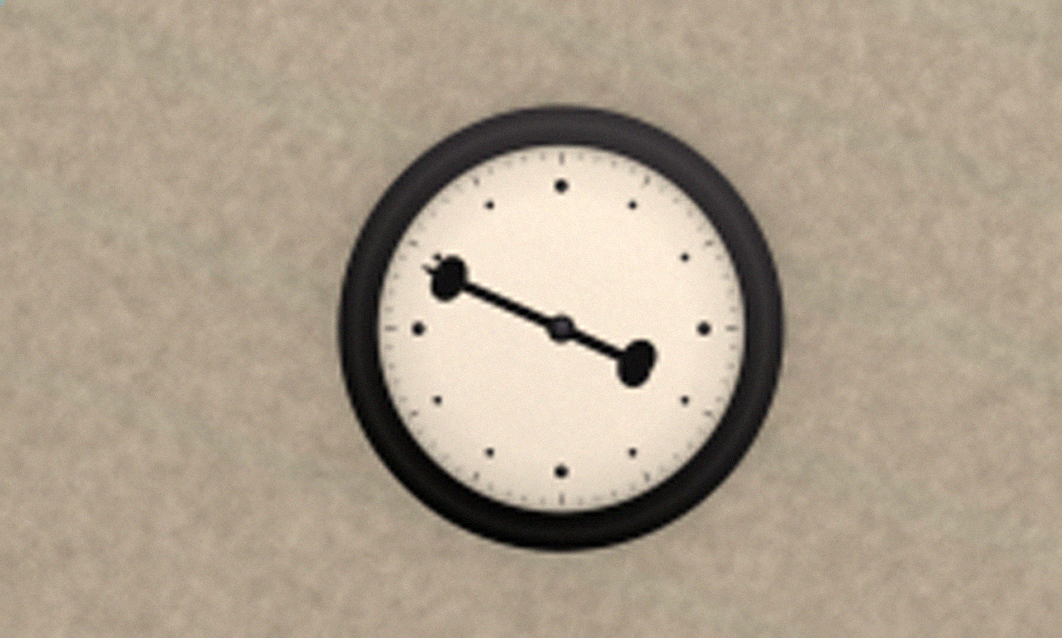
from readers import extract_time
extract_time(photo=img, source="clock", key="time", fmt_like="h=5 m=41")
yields h=3 m=49
